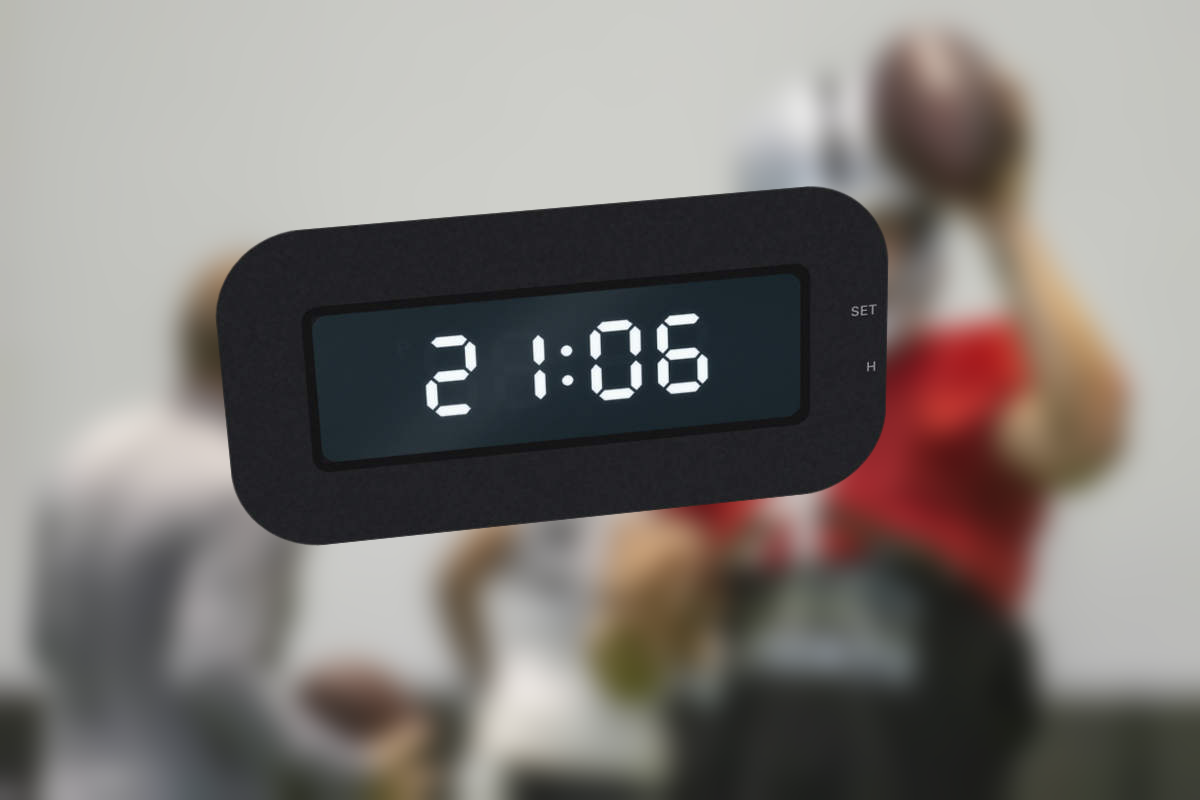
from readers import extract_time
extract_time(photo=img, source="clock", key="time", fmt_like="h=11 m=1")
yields h=21 m=6
